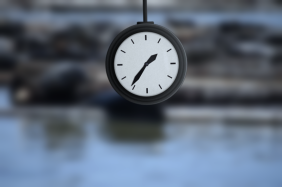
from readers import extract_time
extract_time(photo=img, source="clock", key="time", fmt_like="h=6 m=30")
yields h=1 m=36
